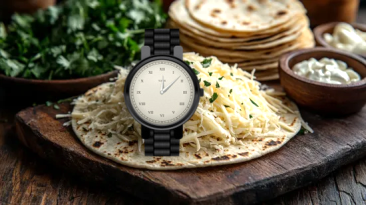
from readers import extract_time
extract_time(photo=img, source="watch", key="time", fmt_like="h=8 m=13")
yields h=12 m=8
